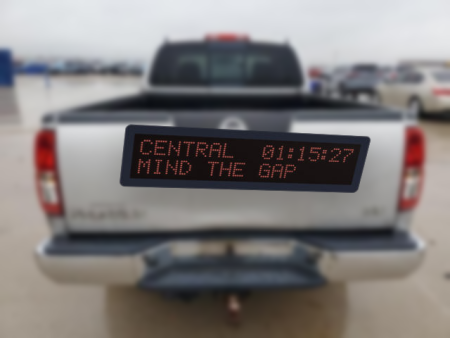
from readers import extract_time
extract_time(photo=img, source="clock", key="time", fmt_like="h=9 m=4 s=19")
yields h=1 m=15 s=27
